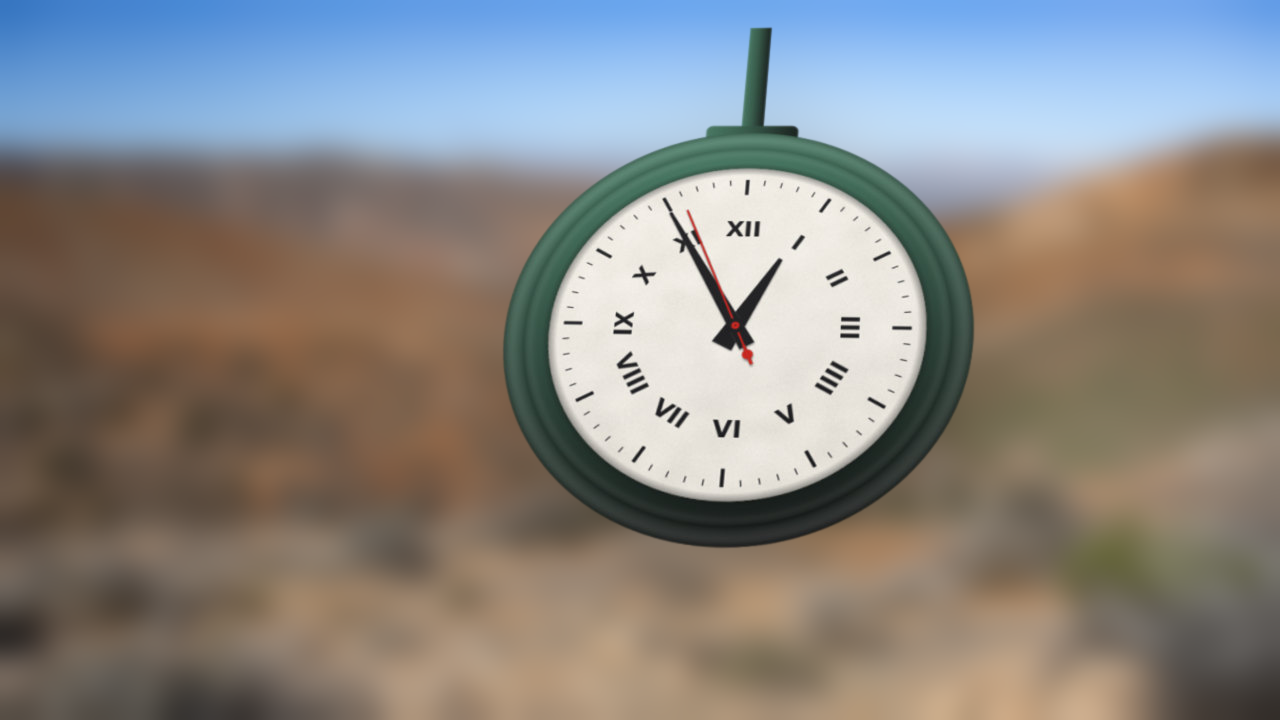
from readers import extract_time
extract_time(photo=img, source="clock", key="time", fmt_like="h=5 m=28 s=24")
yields h=12 m=54 s=56
